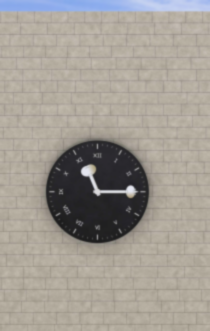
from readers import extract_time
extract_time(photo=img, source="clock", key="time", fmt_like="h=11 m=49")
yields h=11 m=15
